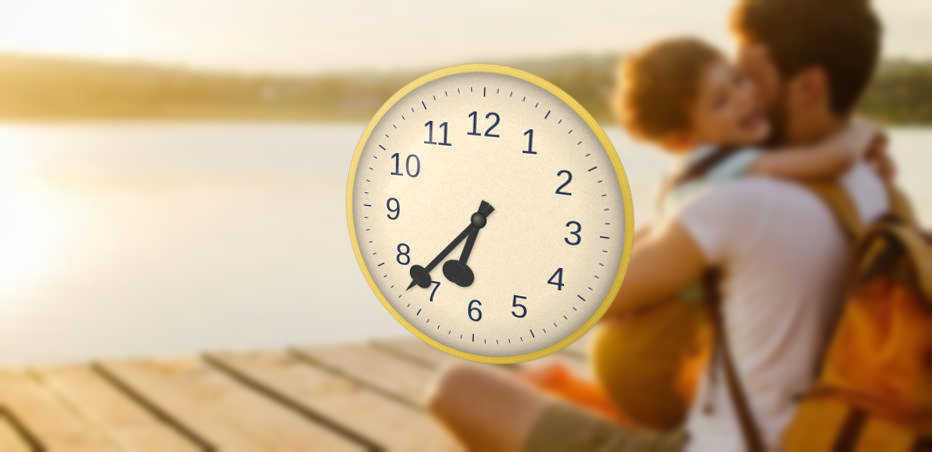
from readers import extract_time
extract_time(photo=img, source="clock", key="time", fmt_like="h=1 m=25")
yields h=6 m=37
